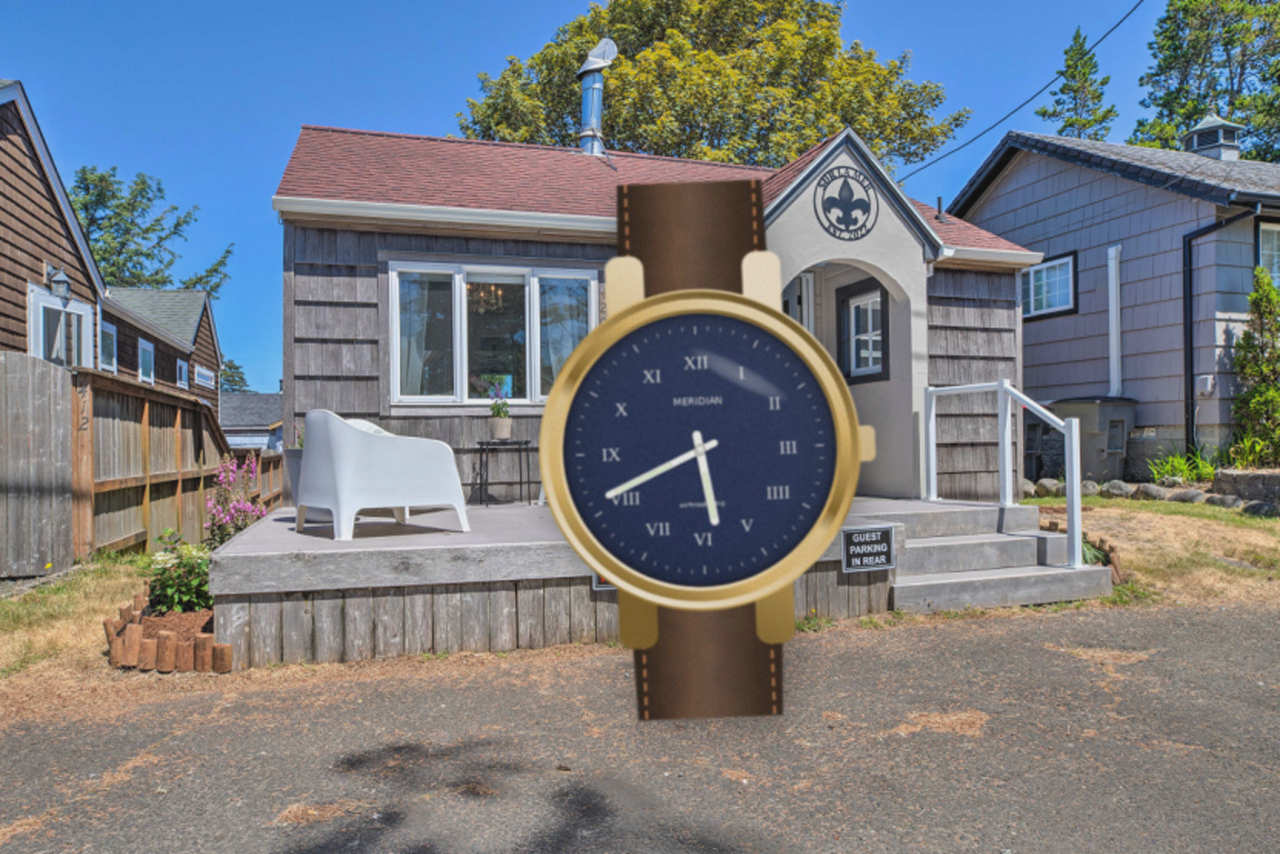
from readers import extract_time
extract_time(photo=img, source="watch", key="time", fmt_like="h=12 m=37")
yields h=5 m=41
